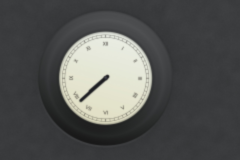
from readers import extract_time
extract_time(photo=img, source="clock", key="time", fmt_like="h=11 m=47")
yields h=7 m=38
